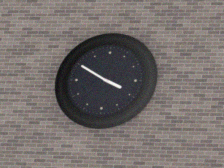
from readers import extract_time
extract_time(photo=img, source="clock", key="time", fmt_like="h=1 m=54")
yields h=3 m=50
